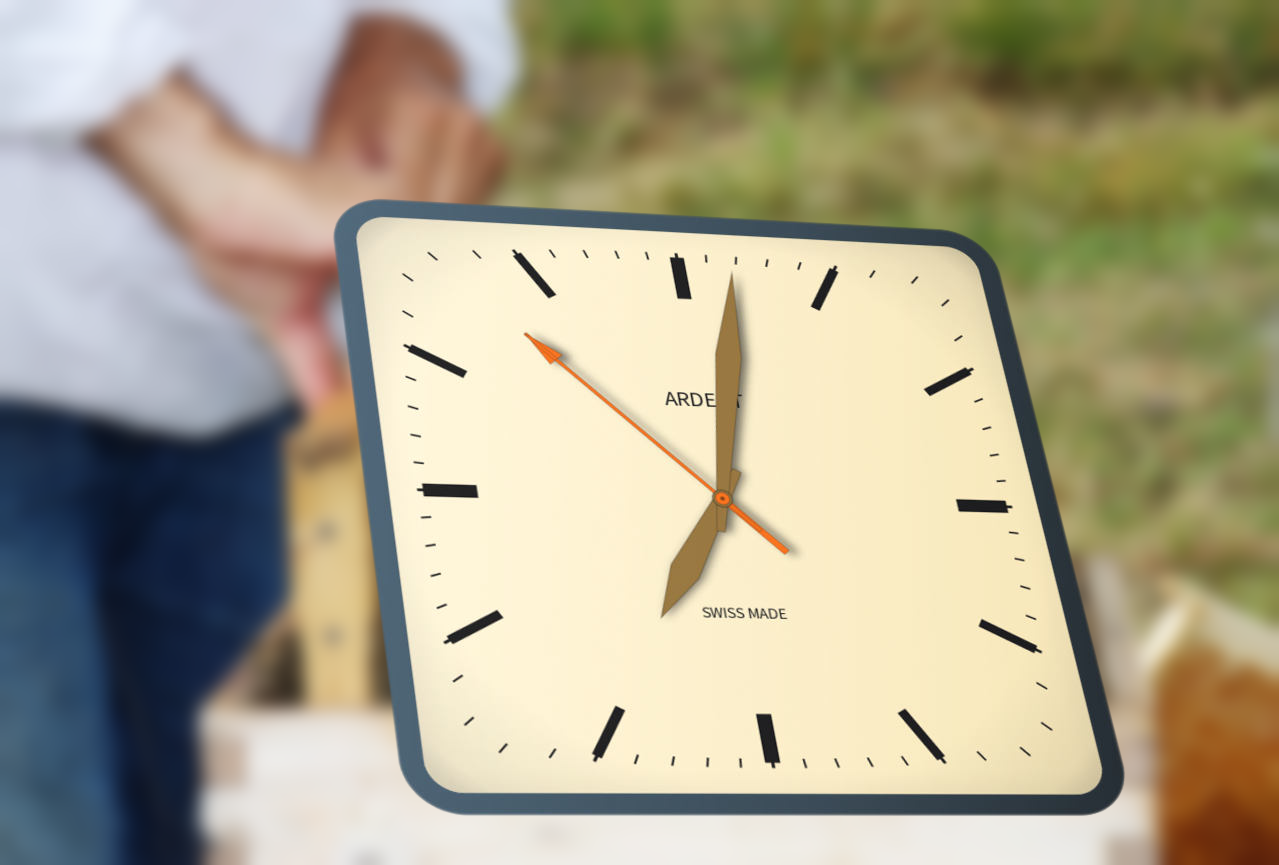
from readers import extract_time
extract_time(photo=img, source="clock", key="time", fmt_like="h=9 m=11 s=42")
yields h=7 m=1 s=53
